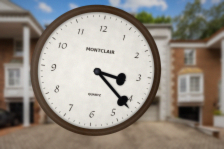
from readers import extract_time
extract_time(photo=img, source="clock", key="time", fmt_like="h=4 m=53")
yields h=3 m=22
